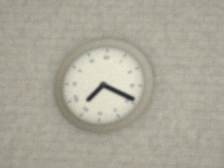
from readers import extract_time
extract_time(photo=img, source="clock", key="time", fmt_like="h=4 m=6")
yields h=7 m=19
